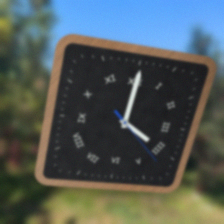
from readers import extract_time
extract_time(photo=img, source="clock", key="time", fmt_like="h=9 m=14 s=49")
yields h=4 m=0 s=22
